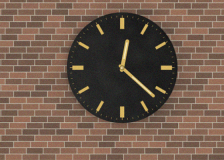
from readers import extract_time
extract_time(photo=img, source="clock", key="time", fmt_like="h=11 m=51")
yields h=12 m=22
